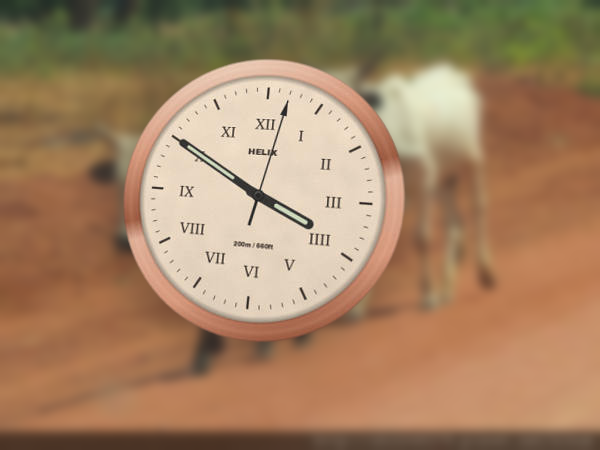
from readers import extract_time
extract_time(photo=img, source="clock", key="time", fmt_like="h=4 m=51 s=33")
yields h=3 m=50 s=2
